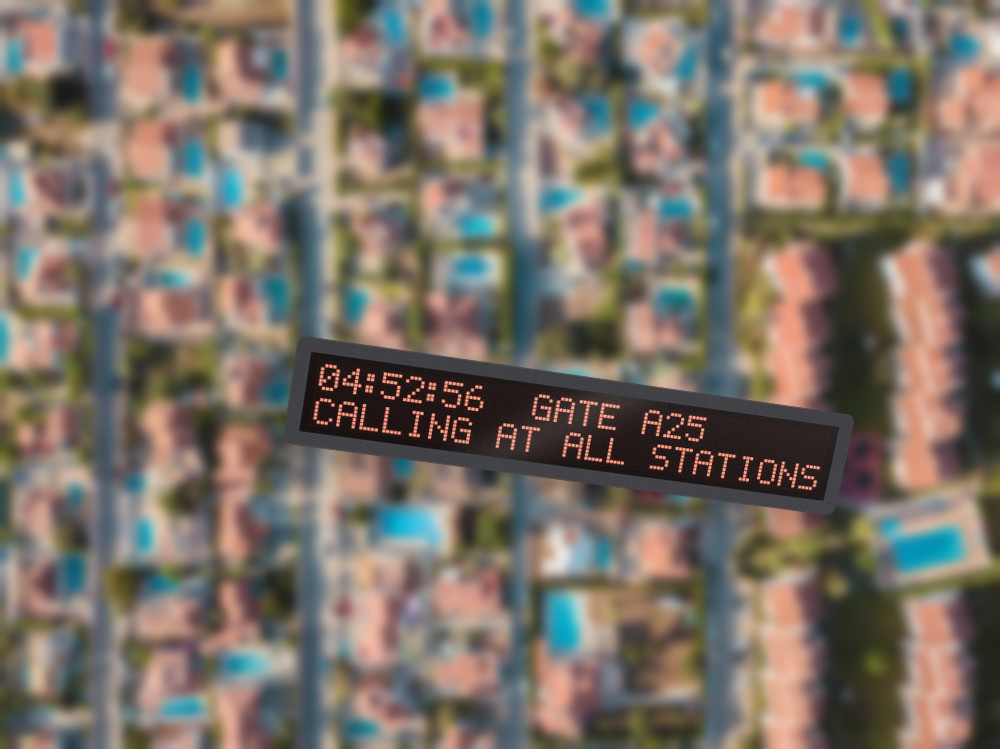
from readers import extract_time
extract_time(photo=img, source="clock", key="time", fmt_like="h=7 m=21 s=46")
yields h=4 m=52 s=56
